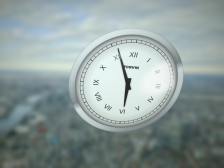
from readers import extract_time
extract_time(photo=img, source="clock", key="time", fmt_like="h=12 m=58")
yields h=5 m=56
